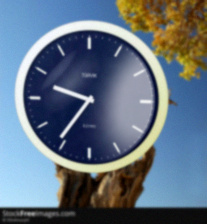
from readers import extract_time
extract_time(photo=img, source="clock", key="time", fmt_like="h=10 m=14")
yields h=9 m=36
